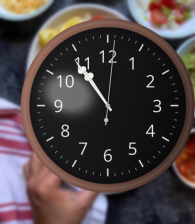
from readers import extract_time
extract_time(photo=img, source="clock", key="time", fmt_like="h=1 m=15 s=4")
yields h=10 m=54 s=1
